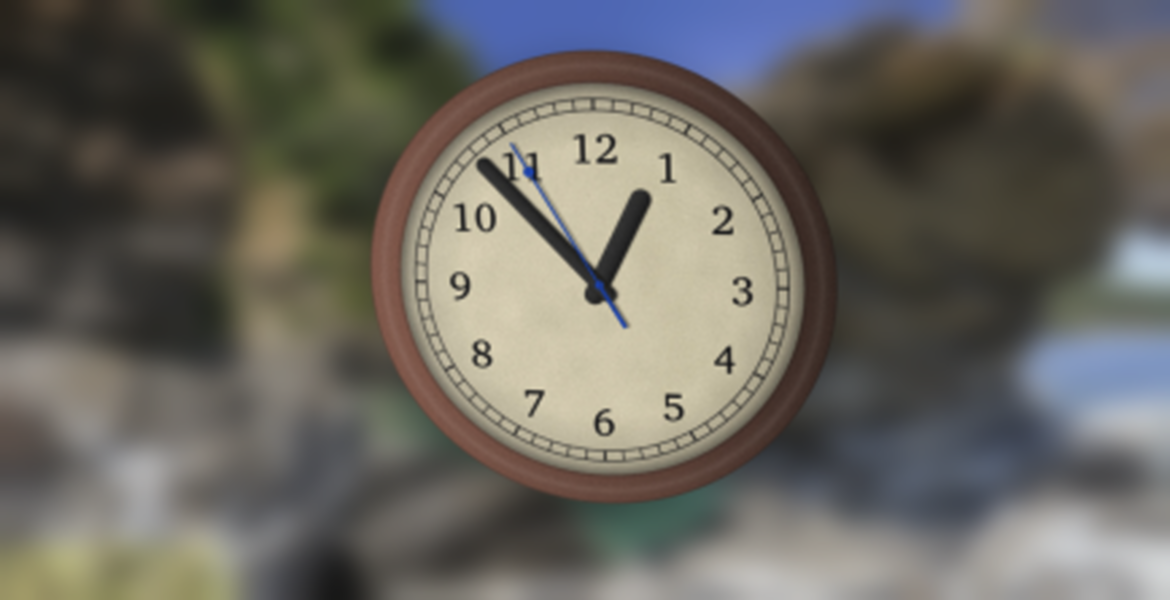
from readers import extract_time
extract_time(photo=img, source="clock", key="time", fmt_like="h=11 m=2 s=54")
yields h=12 m=52 s=55
